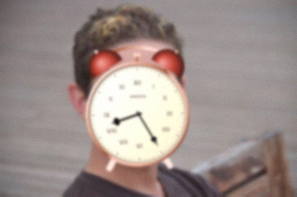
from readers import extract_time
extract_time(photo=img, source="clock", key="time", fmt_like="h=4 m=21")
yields h=8 m=25
